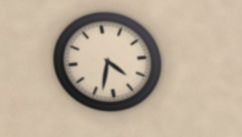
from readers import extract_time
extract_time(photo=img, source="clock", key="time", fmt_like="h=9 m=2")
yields h=4 m=33
